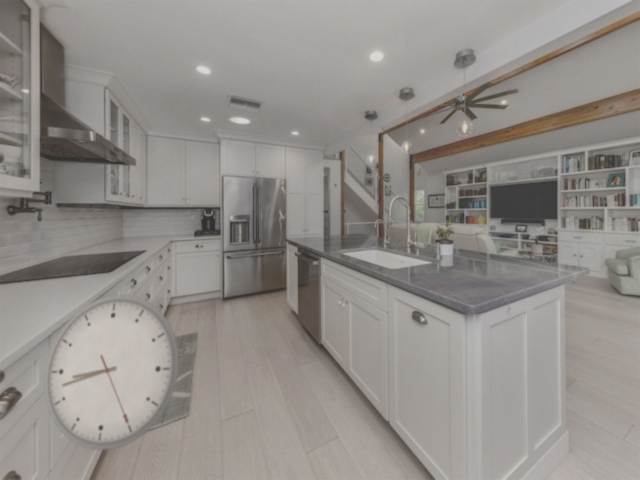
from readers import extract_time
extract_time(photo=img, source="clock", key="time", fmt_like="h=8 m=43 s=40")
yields h=8 m=42 s=25
